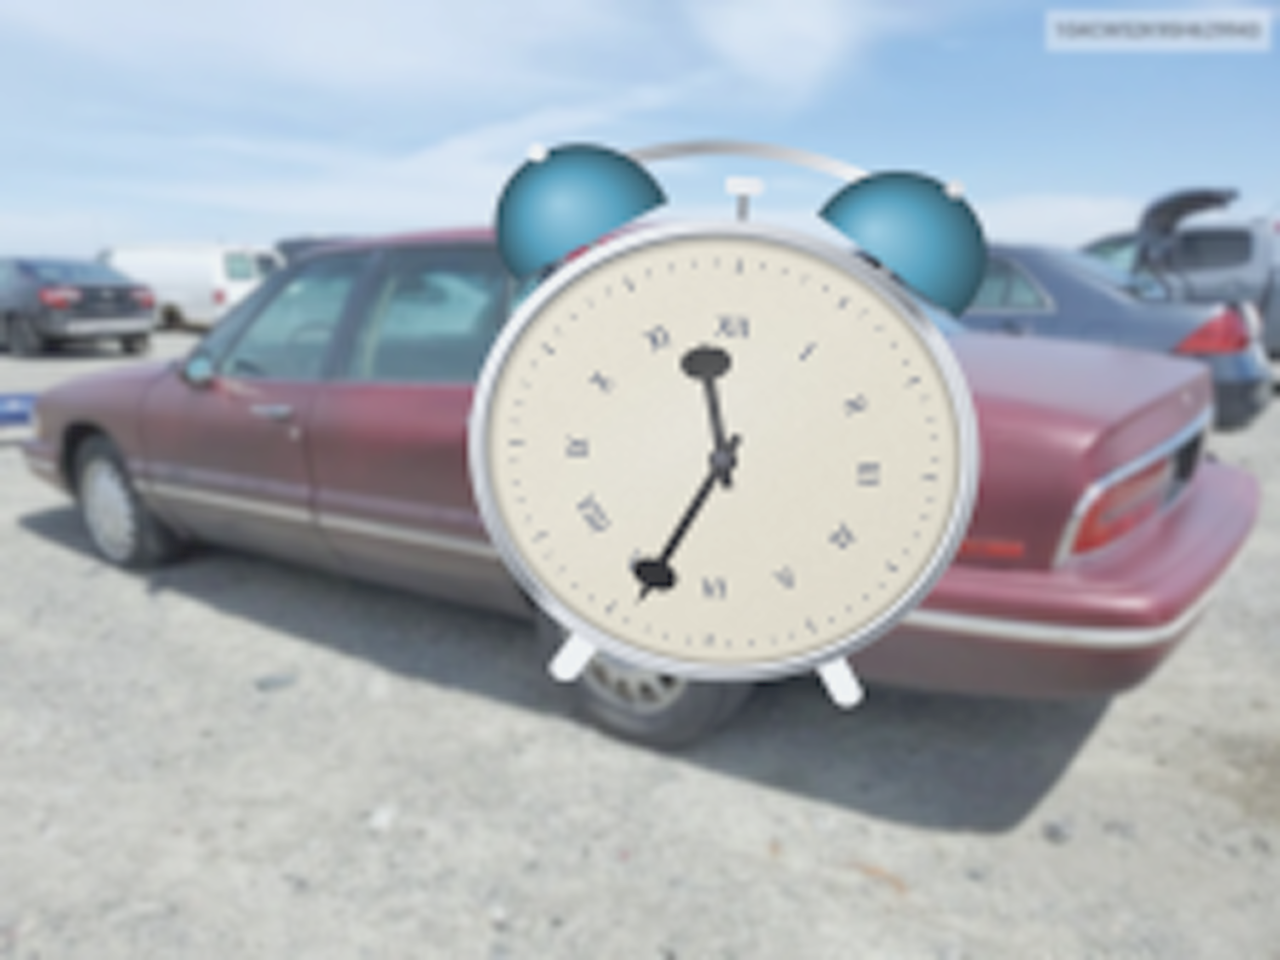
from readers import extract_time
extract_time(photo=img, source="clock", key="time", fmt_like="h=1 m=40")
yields h=11 m=34
